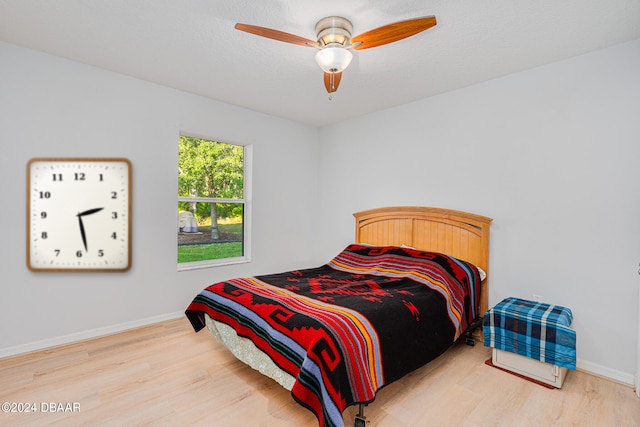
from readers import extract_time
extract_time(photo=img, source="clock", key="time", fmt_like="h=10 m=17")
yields h=2 m=28
